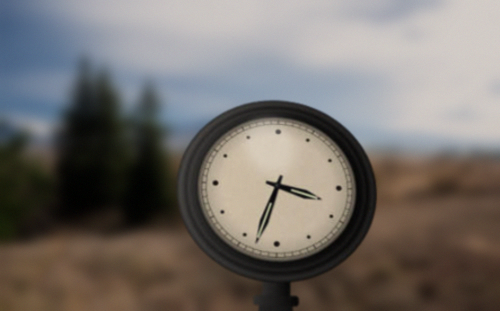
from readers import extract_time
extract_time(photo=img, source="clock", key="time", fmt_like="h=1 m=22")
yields h=3 m=33
